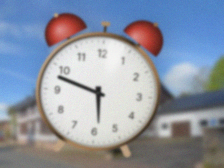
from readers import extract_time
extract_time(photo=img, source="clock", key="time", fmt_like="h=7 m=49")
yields h=5 m=48
